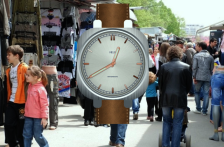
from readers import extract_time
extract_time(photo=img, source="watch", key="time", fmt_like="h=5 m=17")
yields h=12 m=40
